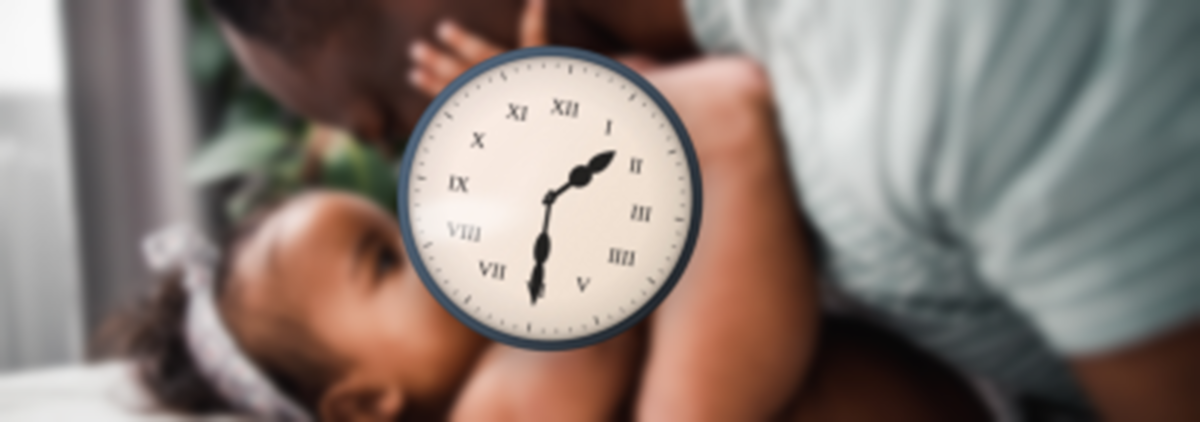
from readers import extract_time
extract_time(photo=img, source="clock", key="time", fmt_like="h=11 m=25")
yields h=1 m=30
